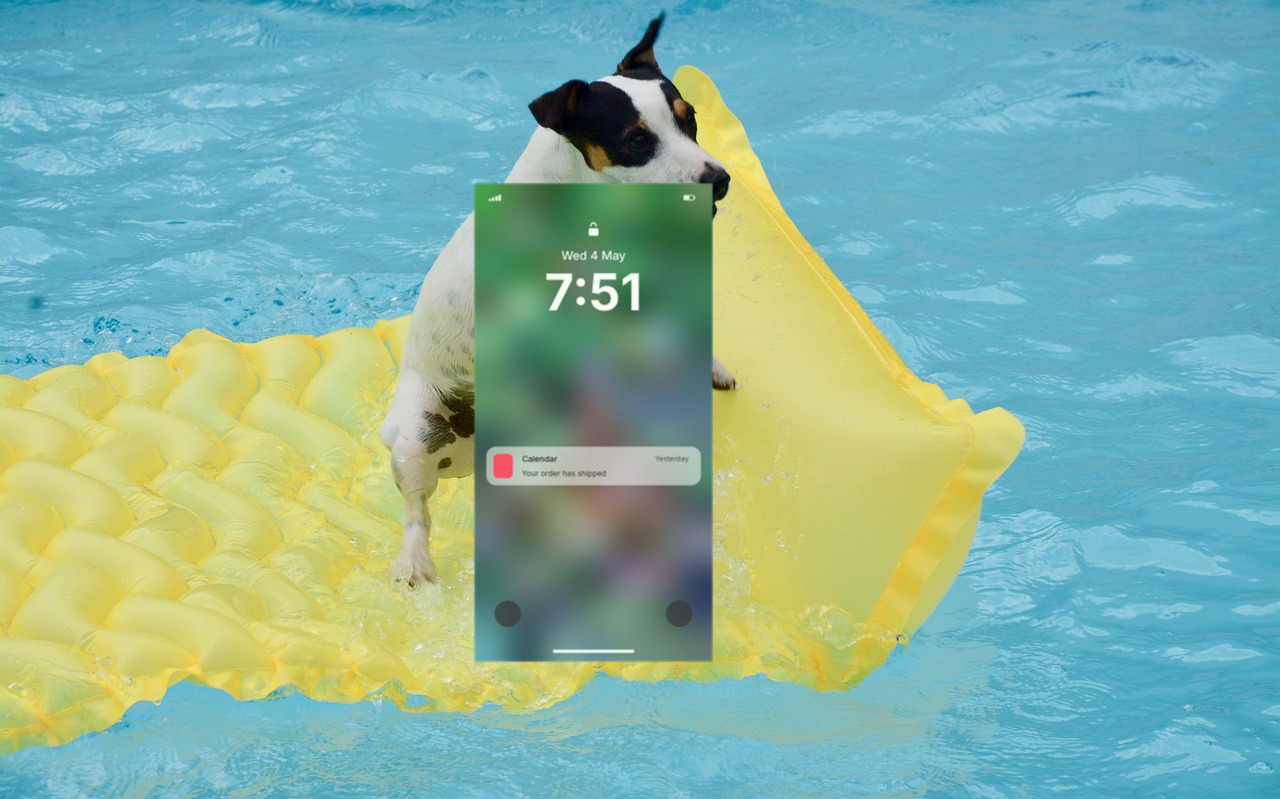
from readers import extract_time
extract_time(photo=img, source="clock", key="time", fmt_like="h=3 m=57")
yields h=7 m=51
